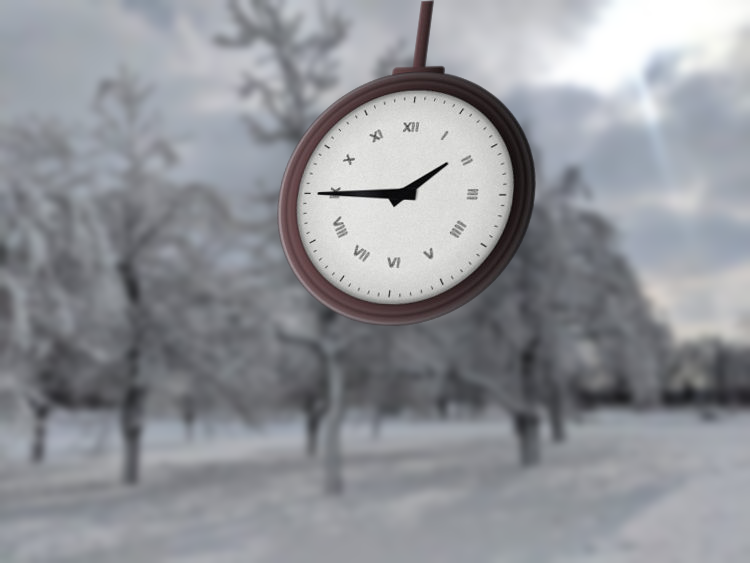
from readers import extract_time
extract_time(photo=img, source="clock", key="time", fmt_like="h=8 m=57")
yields h=1 m=45
